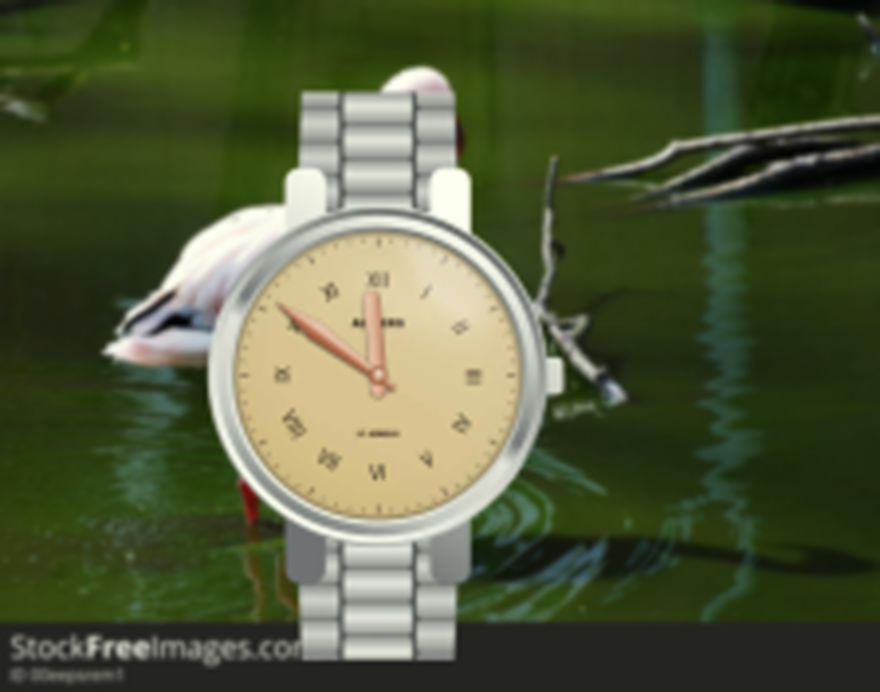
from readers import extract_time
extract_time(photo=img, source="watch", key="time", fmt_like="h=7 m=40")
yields h=11 m=51
